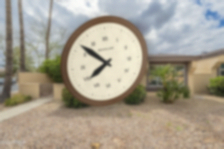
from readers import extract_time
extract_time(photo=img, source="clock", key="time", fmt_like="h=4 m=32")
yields h=7 m=52
